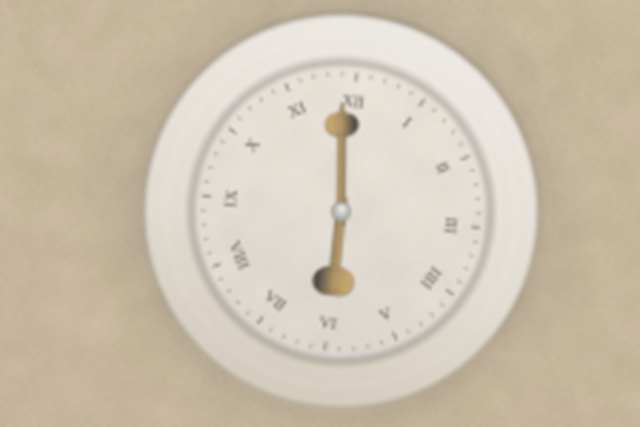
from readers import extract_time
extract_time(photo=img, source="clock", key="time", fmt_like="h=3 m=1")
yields h=5 m=59
